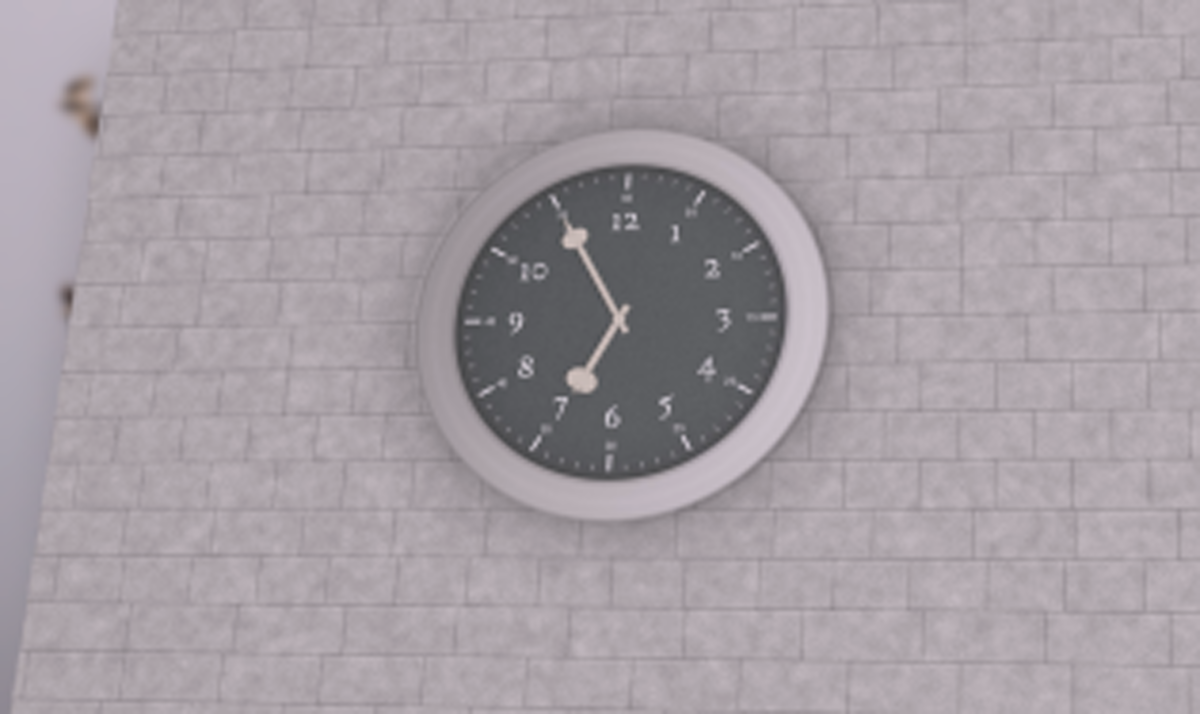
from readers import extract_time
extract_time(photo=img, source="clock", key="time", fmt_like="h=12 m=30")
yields h=6 m=55
